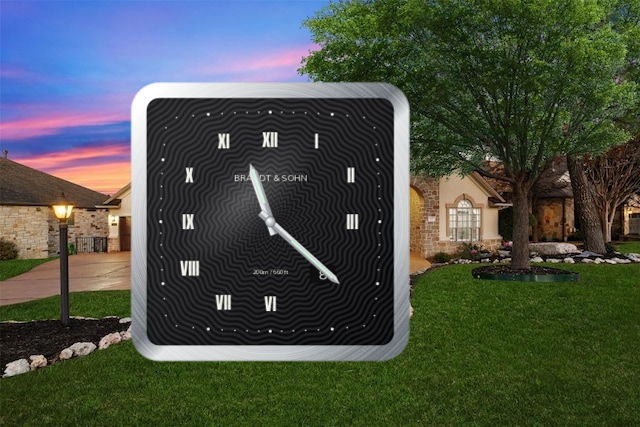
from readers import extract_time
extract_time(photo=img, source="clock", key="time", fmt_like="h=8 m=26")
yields h=11 m=22
